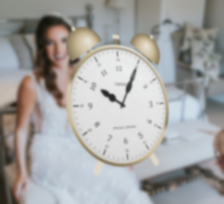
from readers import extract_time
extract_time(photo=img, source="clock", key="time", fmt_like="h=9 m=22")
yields h=10 m=5
